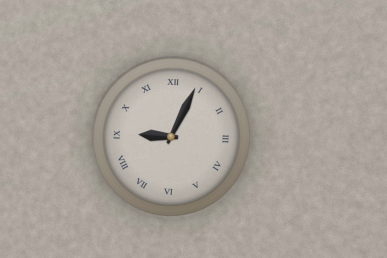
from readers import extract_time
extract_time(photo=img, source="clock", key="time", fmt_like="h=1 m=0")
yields h=9 m=4
